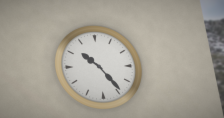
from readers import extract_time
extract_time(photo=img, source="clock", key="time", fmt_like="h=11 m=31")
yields h=10 m=24
